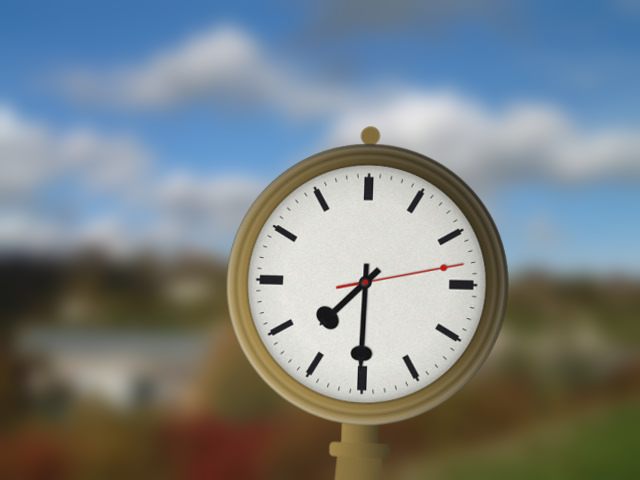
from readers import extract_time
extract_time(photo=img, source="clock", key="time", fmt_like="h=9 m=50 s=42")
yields h=7 m=30 s=13
